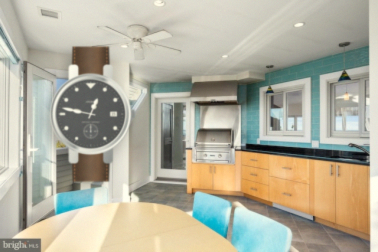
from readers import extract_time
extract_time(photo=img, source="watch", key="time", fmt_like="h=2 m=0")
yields h=12 m=47
